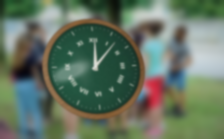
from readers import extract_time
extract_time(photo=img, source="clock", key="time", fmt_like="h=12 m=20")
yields h=12 m=7
